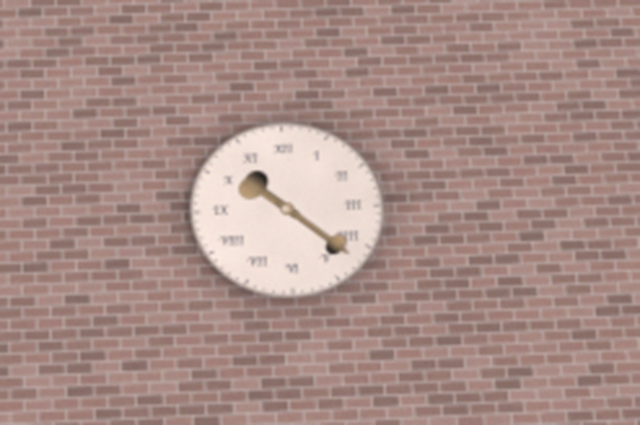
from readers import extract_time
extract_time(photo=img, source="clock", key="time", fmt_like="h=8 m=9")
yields h=10 m=22
